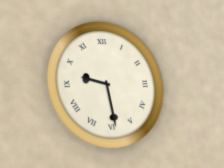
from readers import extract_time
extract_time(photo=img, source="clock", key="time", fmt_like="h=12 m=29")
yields h=9 m=29
